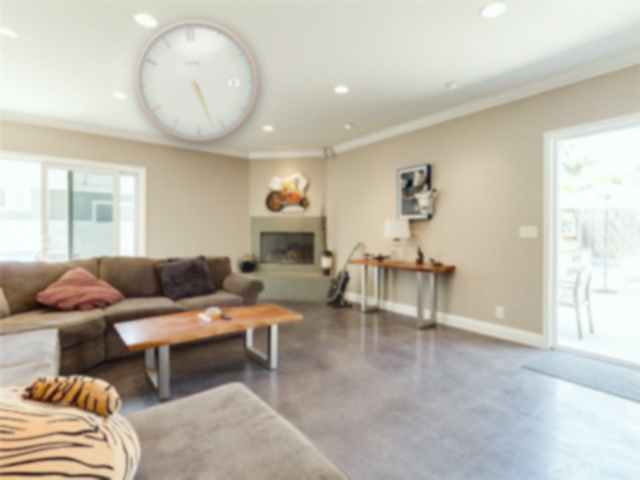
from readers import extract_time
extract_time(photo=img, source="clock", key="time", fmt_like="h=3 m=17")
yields h=5 m=27
